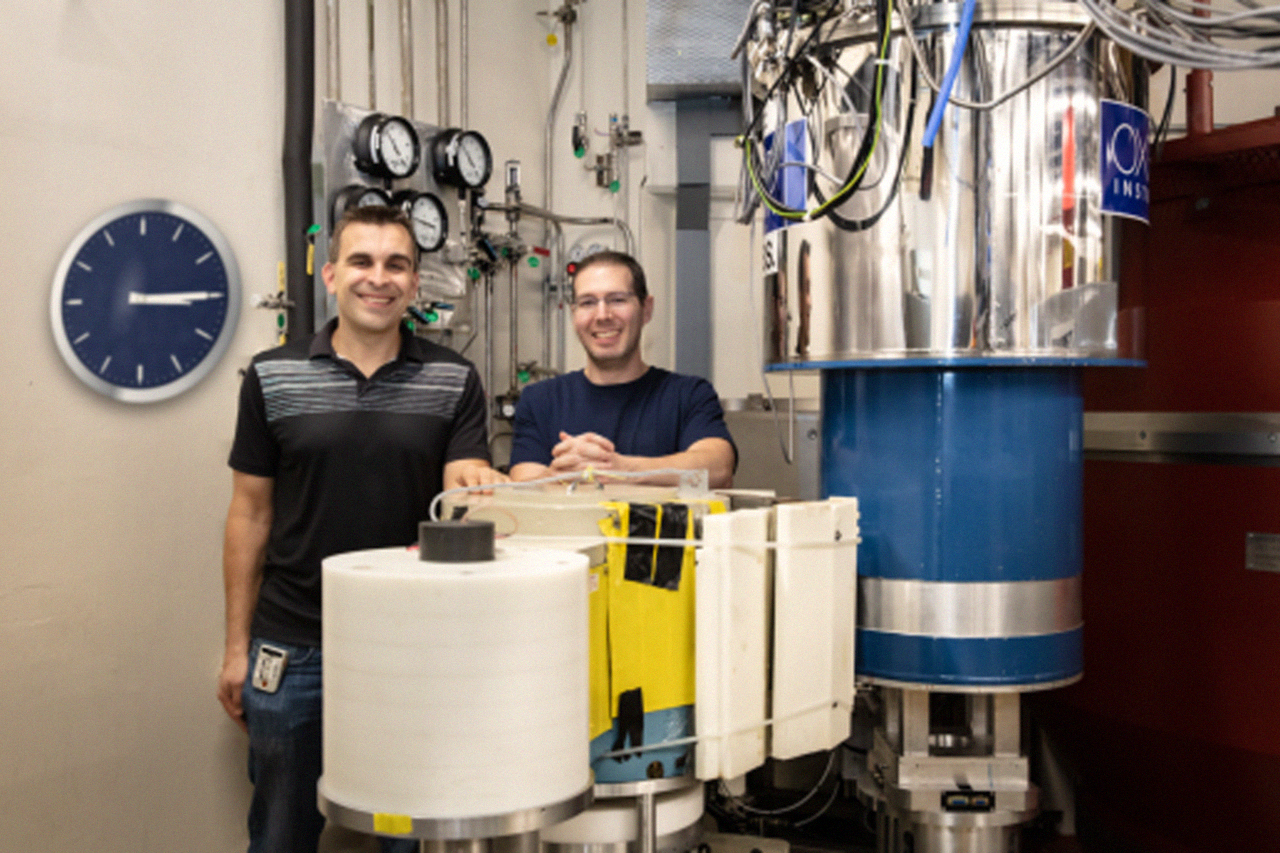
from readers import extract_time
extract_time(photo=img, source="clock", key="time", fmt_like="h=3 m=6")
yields h=3 m=15
